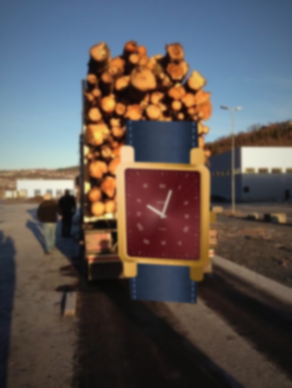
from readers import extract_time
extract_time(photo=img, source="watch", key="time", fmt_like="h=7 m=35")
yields h=10 m=3
